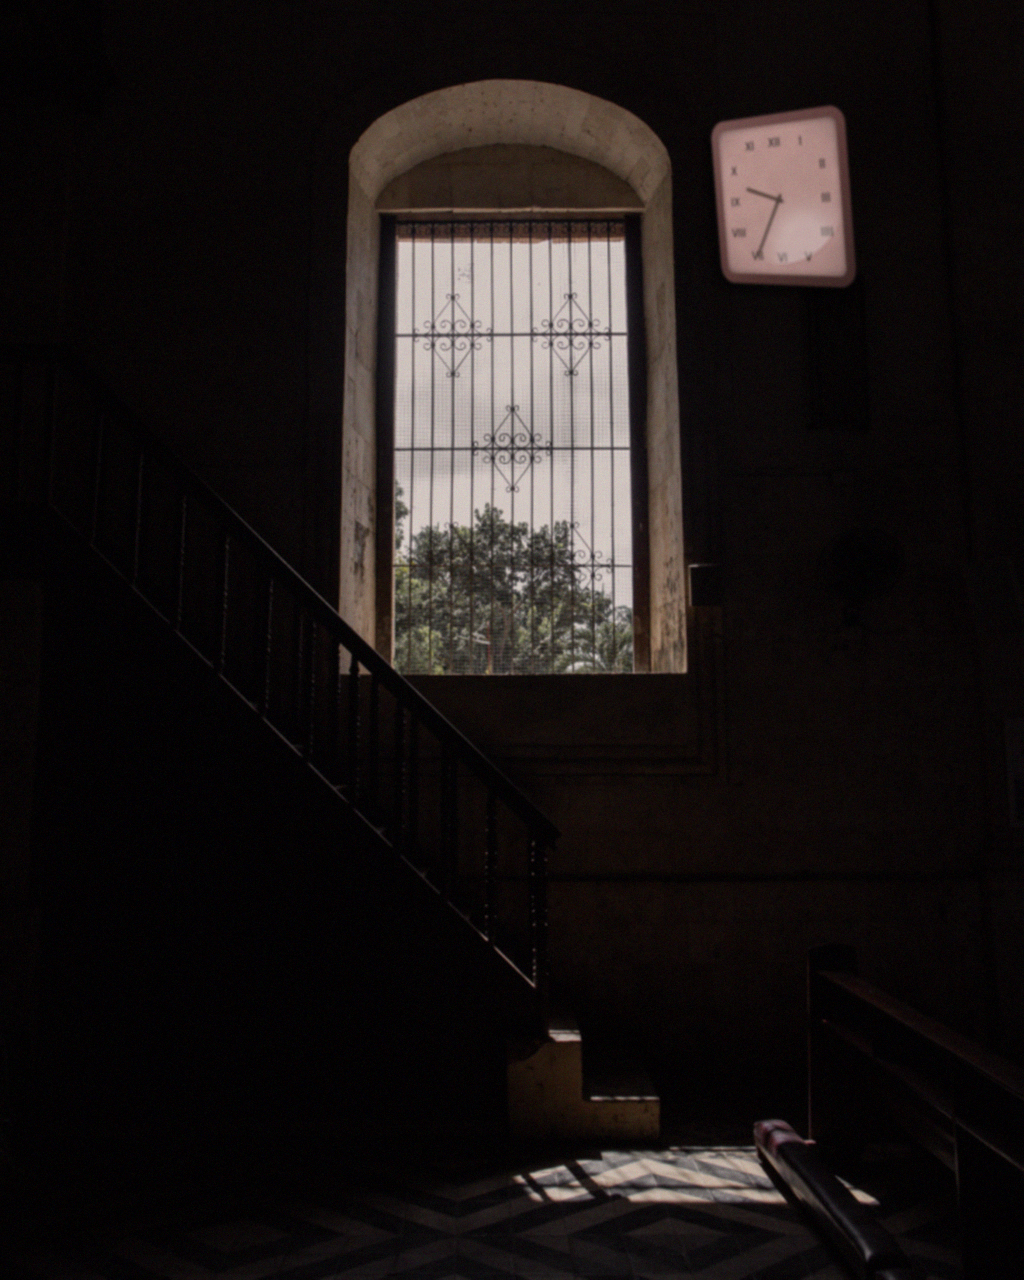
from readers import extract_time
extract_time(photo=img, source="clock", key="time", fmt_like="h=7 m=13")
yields h=9 m=35
